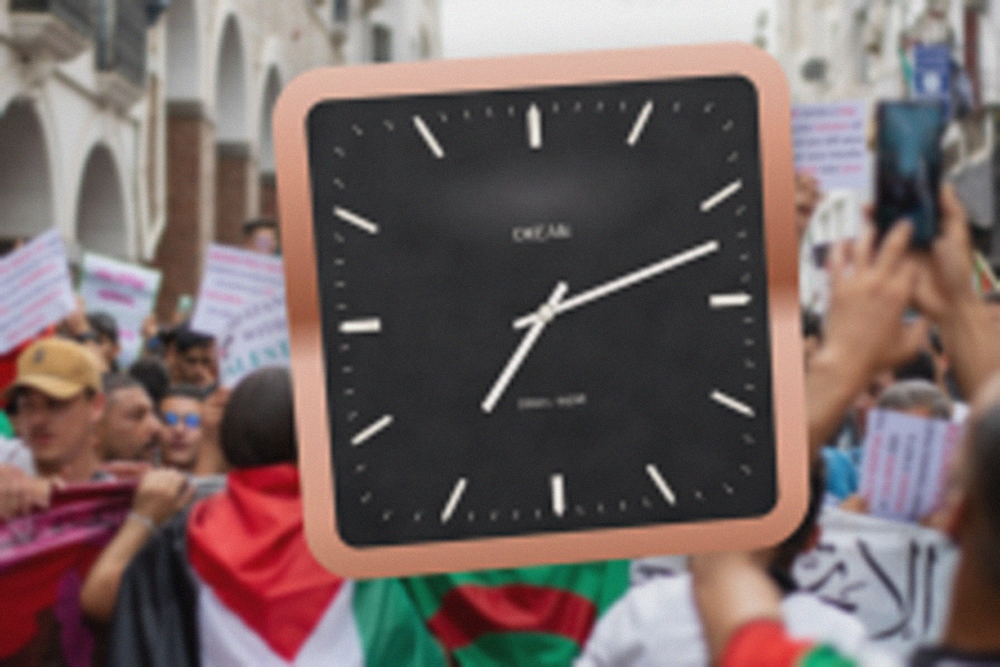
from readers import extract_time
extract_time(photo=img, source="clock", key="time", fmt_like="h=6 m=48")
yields h=7 m=12
